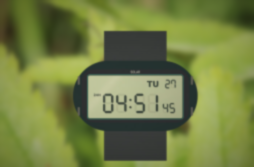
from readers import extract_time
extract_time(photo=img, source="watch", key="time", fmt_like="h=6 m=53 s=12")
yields h=4 m=51 s=45
